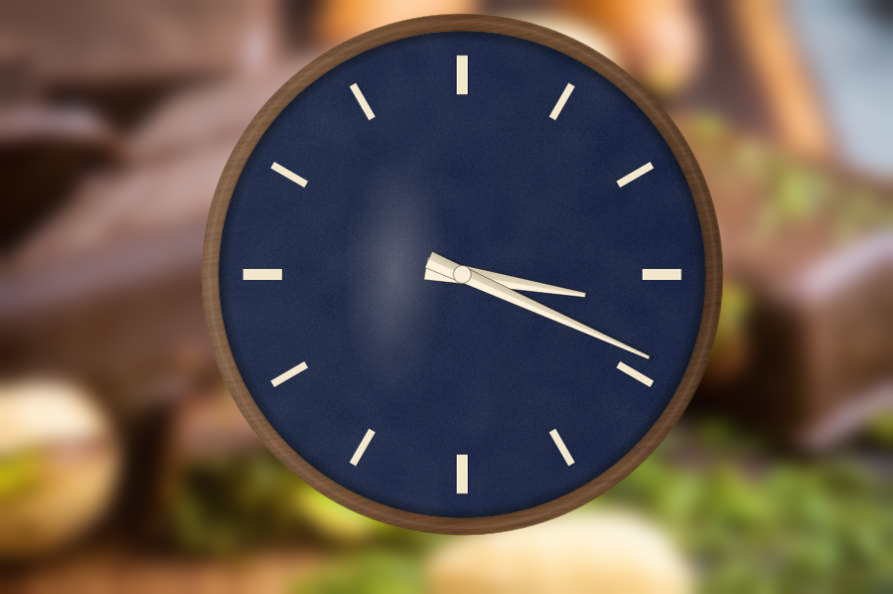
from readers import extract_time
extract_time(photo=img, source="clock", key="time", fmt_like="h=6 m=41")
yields h=3 m=19
